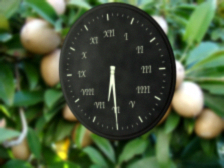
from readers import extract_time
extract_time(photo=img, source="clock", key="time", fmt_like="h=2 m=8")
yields h=6 m=30
